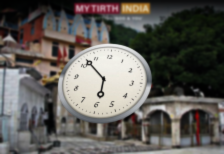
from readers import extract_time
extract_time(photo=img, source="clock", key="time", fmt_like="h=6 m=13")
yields h=5 m=52
